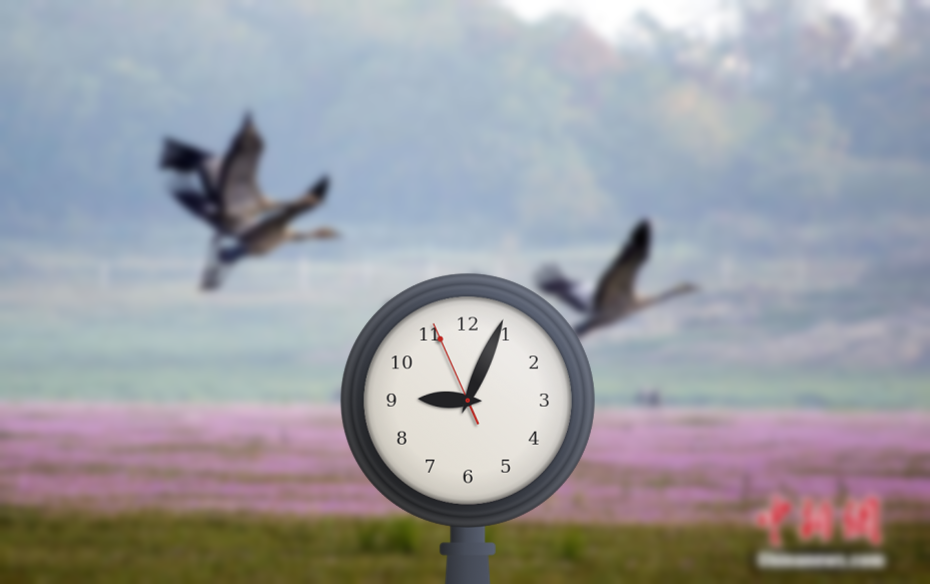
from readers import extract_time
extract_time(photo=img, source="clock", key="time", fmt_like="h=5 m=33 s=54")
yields h=9 m=3 s=56
